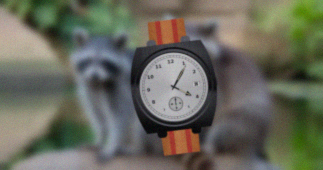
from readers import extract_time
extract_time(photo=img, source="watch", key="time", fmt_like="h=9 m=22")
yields h=4 m=6
